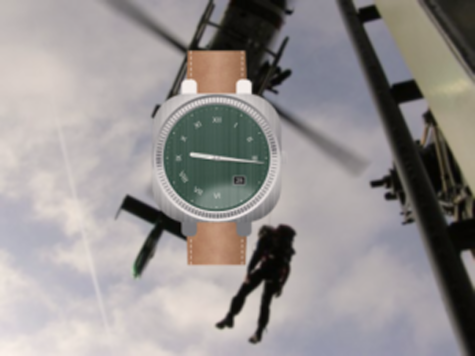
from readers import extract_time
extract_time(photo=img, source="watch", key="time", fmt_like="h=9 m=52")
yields h=9 m=16
